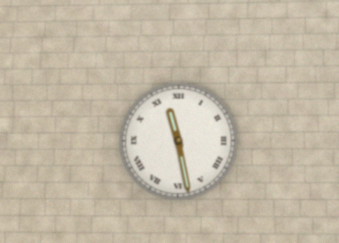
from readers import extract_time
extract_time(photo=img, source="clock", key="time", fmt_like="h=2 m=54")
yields h=11 m=28
